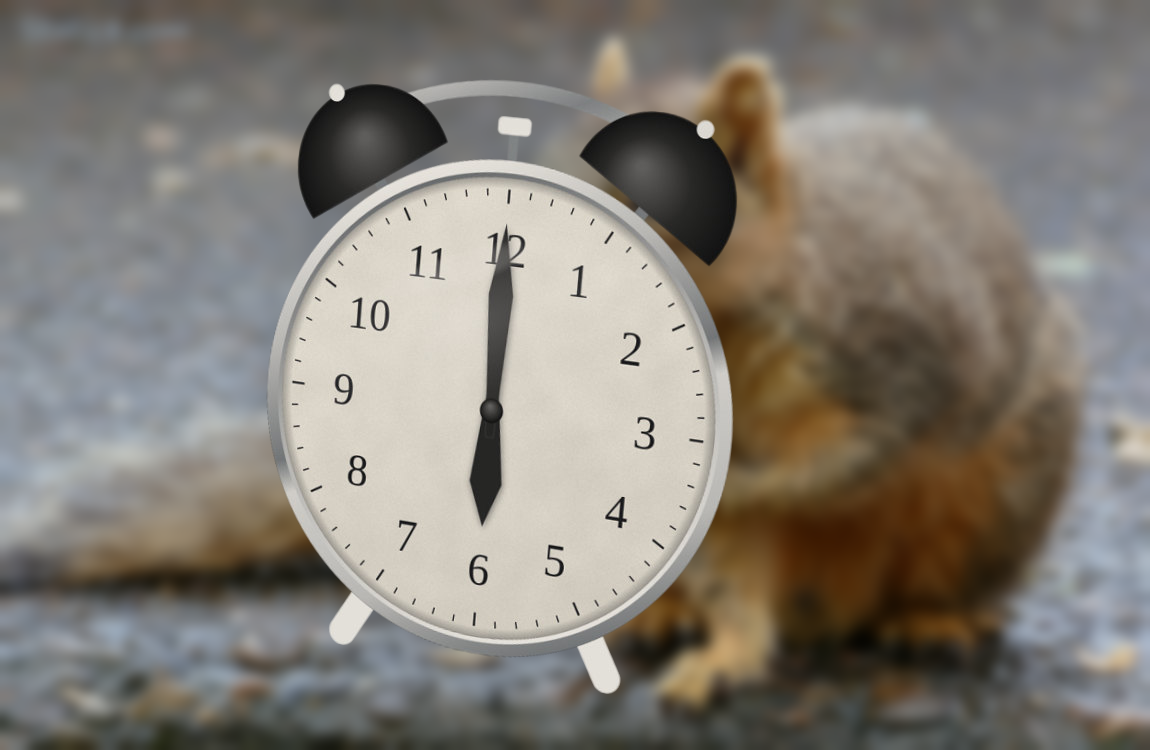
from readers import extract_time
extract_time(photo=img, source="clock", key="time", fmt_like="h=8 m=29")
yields h=6 m=0
